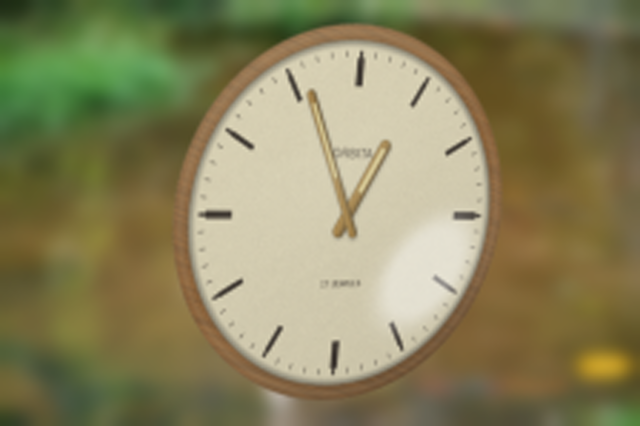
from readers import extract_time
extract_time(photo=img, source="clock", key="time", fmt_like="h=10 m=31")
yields h=12 m=56
